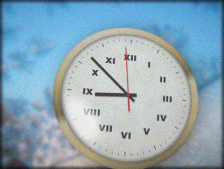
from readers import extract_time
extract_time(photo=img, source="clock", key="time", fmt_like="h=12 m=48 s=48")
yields h=8 m=51 s=59
